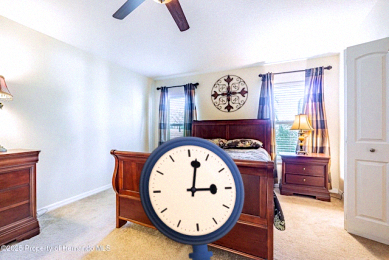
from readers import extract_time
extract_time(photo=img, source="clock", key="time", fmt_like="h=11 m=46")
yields h=3 m=2
